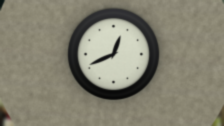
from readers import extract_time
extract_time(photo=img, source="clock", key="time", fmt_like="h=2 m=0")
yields h=12 m=41
